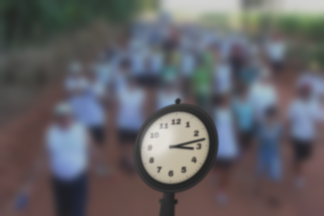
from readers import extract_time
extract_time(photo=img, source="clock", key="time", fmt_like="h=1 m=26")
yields h=3 m=13
